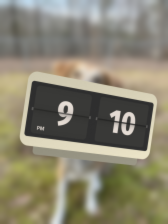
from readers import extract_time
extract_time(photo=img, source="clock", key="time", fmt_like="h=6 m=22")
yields h=9 m=10
